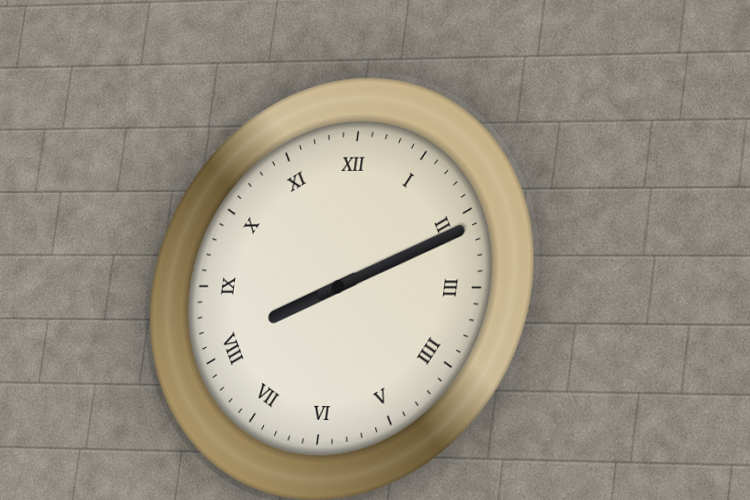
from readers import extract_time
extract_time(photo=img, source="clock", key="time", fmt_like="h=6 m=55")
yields h=8 m=11
